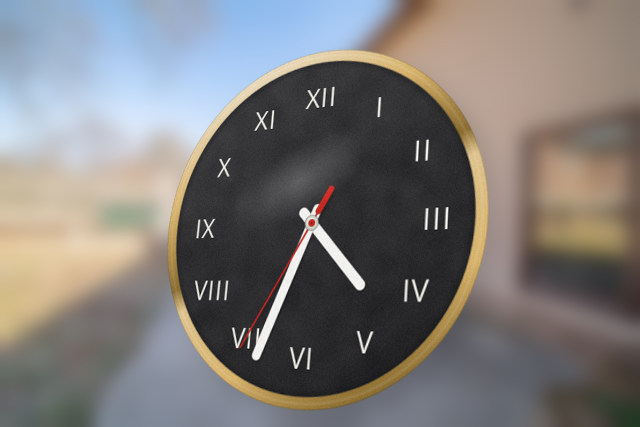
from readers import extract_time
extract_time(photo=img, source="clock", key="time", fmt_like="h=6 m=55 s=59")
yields h=4 m=33 s=35
